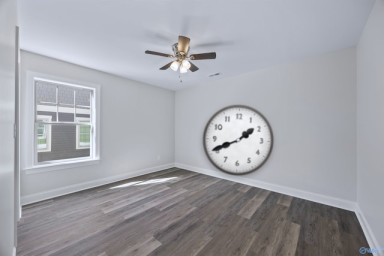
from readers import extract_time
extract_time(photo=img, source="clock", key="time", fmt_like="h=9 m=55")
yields h=1 m=41
